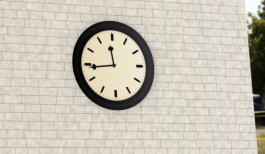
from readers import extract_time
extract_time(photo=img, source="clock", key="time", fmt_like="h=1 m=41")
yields h=11 m=44
